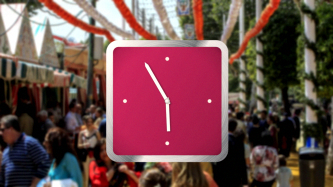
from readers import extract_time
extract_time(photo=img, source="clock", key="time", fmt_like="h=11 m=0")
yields h=5 m=55
